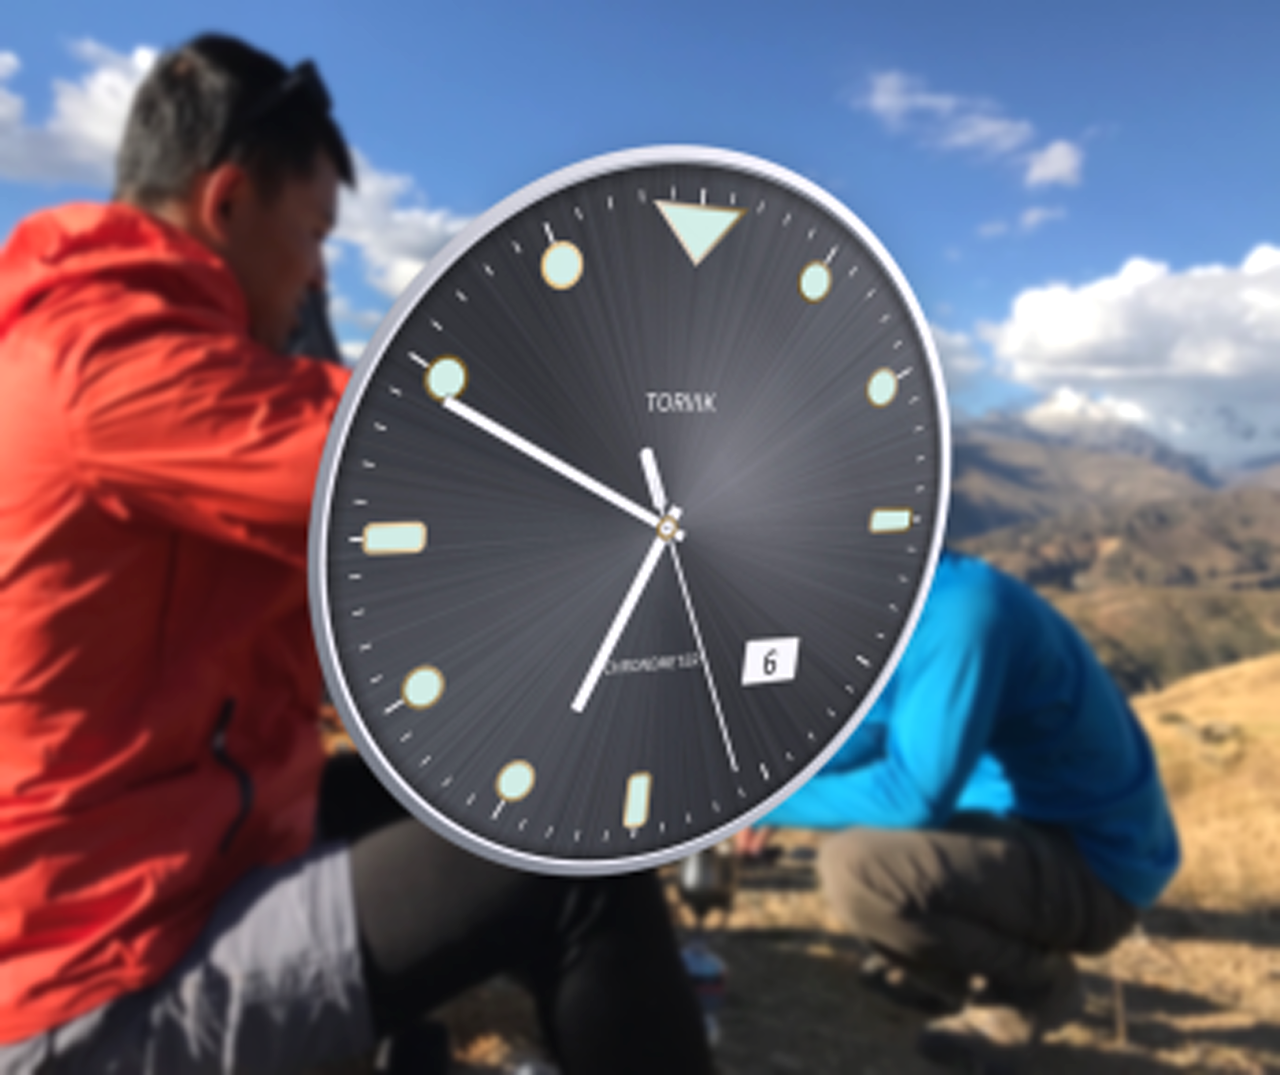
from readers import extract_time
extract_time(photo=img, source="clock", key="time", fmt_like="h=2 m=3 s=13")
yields h=6 m=49 s=26
